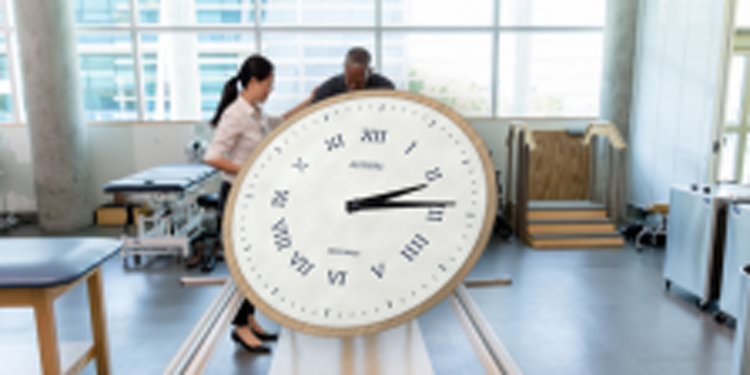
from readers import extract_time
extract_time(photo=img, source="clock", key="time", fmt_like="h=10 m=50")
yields h=2 m=14
